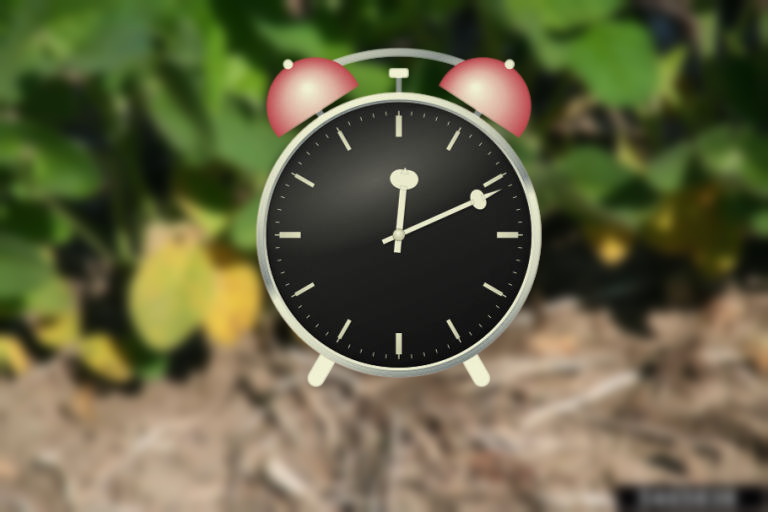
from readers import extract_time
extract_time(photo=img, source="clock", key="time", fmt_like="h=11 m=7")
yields h=12 m=11
